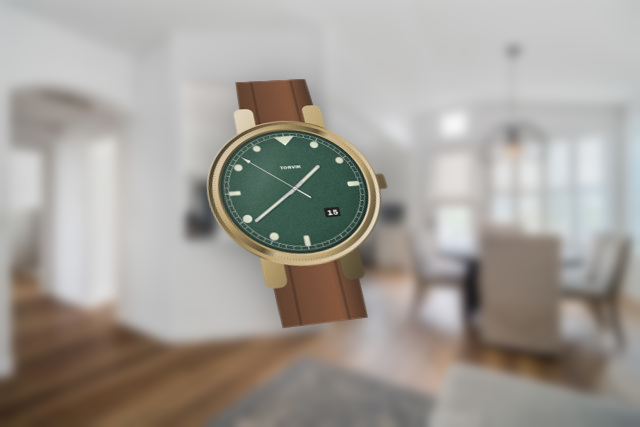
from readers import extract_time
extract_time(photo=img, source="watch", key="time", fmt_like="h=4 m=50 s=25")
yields h=1 m=38 s=52
